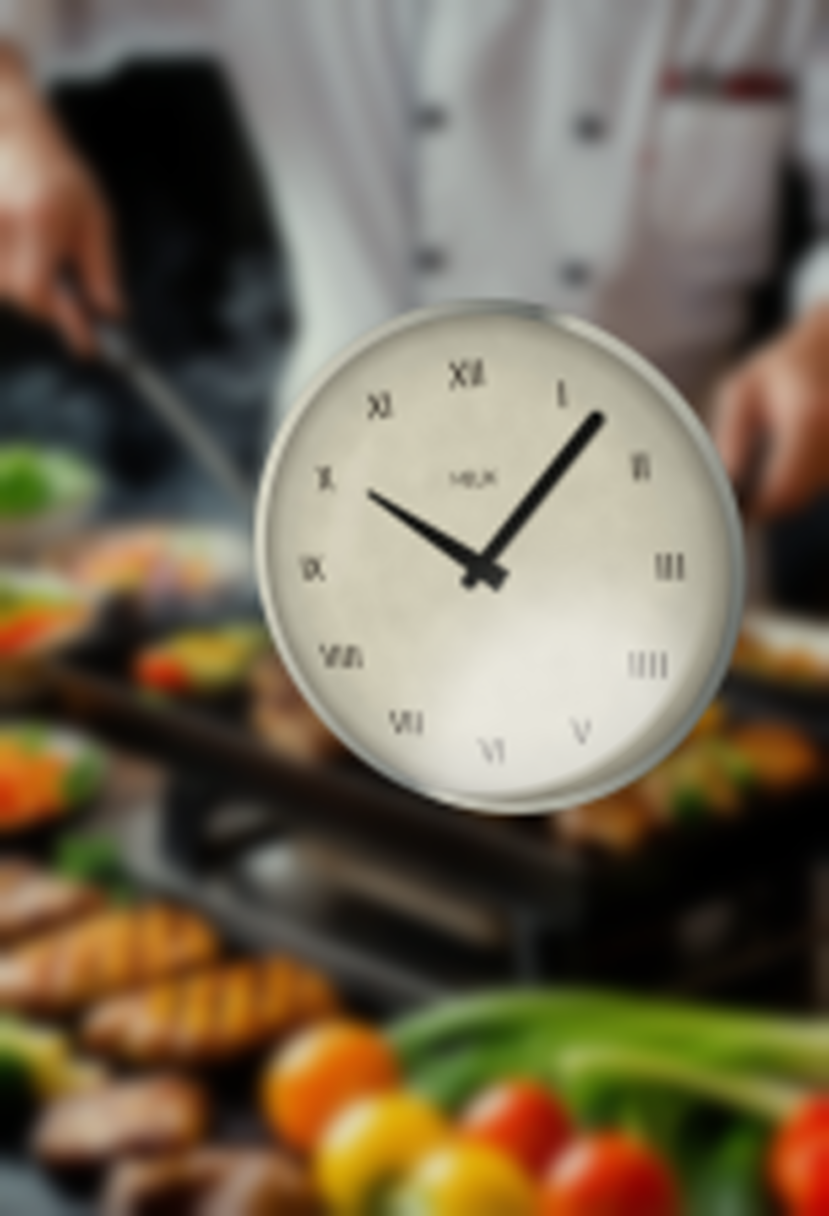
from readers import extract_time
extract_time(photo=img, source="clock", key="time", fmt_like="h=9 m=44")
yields h=10 m=7
